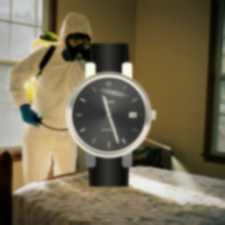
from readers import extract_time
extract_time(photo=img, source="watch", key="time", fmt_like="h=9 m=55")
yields h=11 m=27
